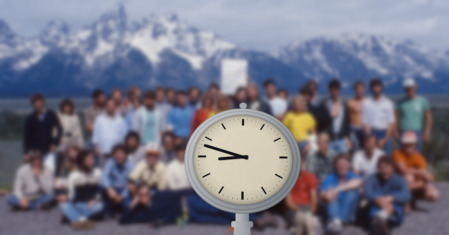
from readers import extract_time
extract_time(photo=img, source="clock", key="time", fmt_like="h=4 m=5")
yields h=8 m=48
